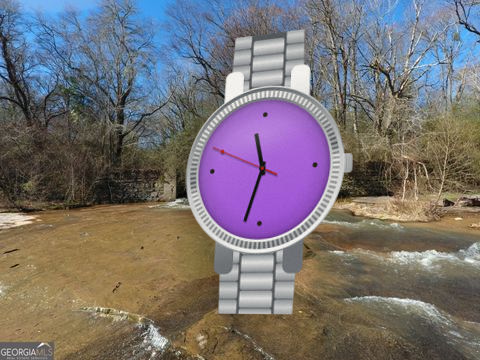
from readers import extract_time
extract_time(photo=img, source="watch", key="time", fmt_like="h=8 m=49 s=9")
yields h=11 m=32 s=49
